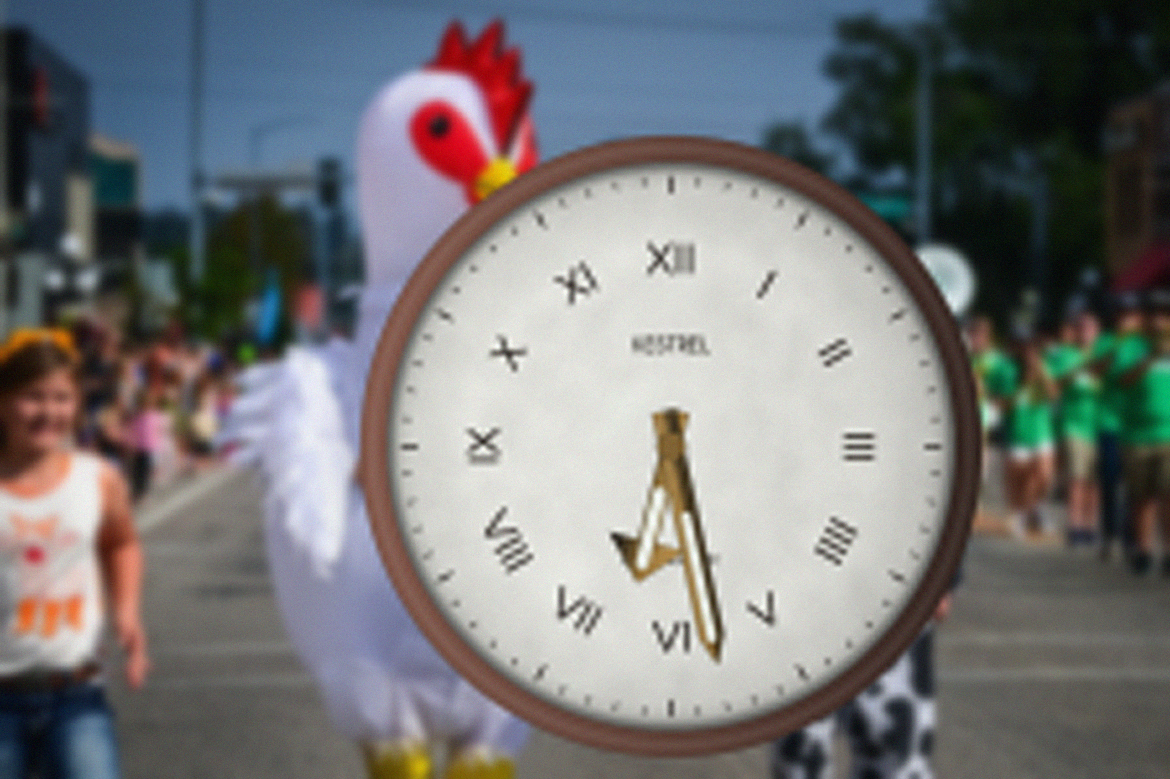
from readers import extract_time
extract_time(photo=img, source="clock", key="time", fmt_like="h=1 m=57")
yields h=6 m=28
